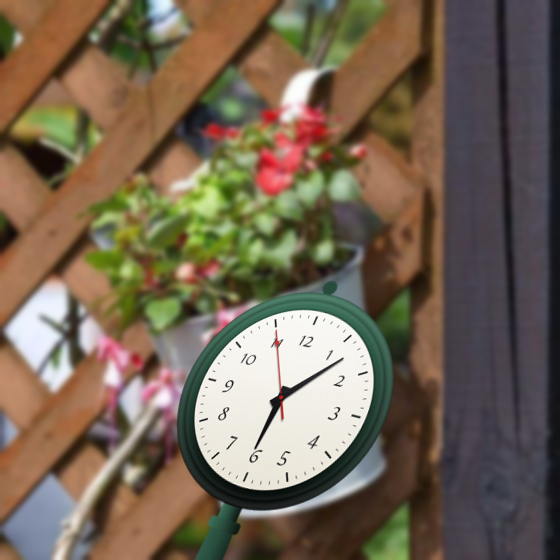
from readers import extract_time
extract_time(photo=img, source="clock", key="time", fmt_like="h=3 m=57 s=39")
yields h=6 m=6 s=55
